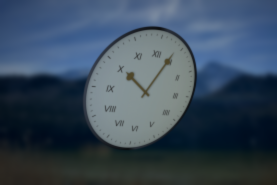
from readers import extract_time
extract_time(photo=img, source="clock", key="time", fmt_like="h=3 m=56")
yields h=10 m=4
